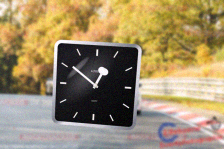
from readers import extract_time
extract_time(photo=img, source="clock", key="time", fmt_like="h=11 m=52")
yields h=12 m=51
